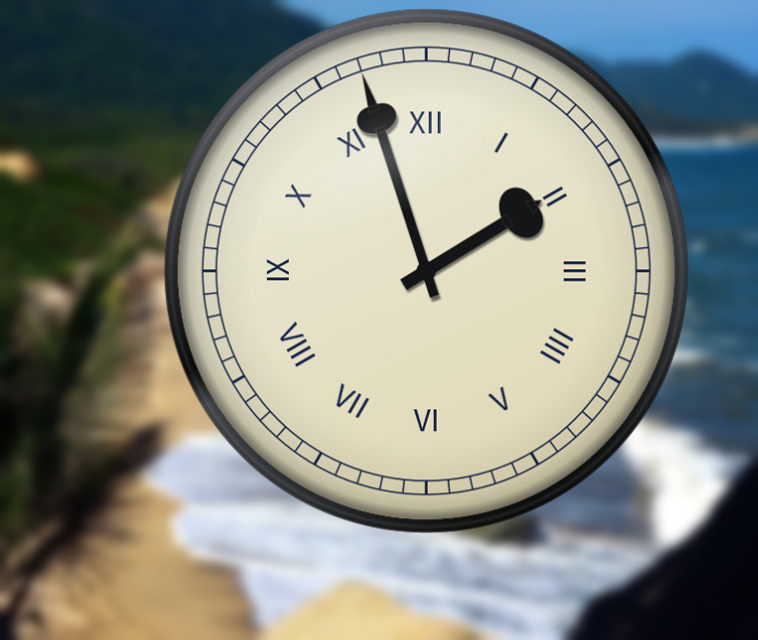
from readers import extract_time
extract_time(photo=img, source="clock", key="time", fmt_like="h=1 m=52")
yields h=1 m=57
